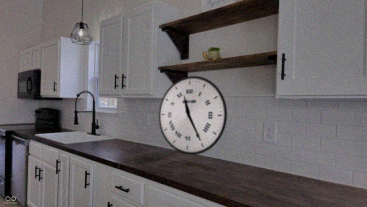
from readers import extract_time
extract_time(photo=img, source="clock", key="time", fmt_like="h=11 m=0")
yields h=11 m=25
